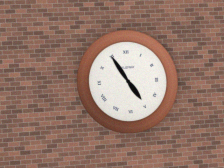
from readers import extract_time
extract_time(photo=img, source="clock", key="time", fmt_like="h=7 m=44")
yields h=4 m=55
